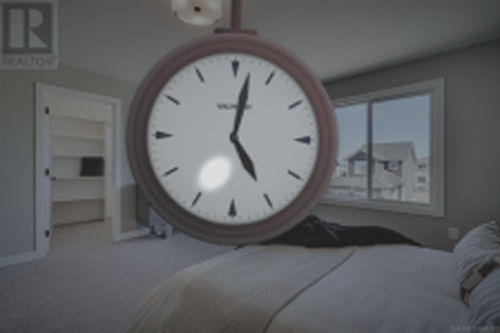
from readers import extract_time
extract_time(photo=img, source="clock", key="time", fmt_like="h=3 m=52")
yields h=5 m=2
